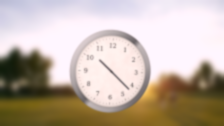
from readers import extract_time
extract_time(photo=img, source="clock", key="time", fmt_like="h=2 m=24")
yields h=10 m=22
